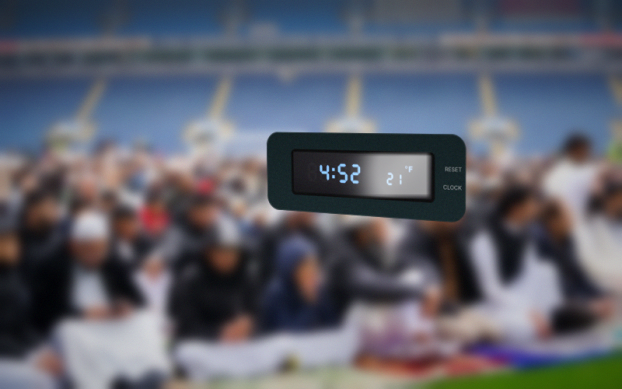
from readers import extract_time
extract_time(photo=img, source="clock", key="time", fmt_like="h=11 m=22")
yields h=4 m=52
